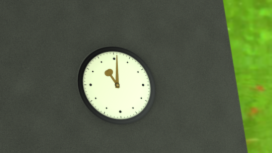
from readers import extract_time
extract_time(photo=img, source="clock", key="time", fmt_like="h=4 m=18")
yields h=11 m=1
